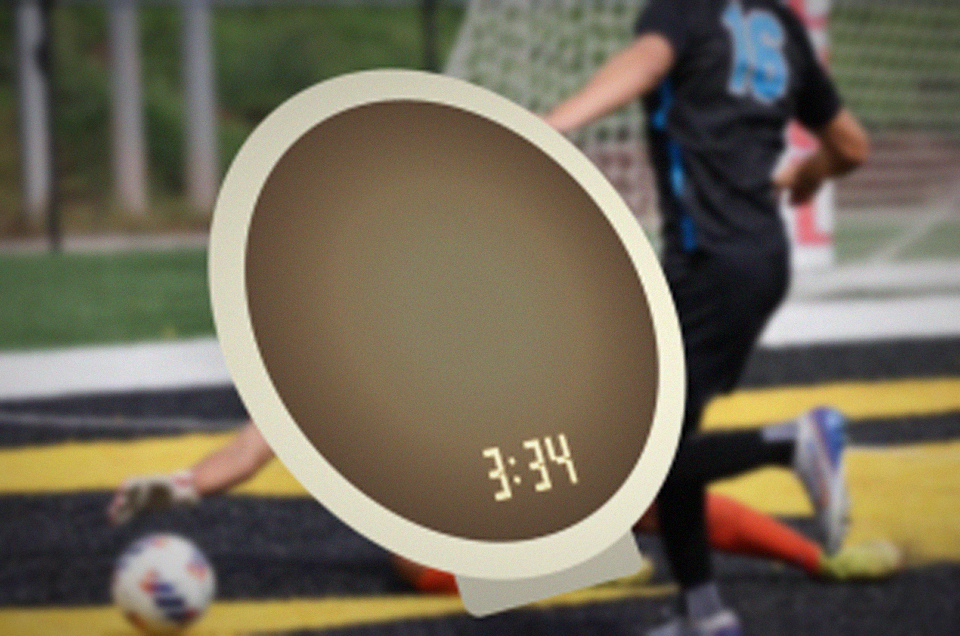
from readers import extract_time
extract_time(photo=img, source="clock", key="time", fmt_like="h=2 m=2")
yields h=3 m=34
